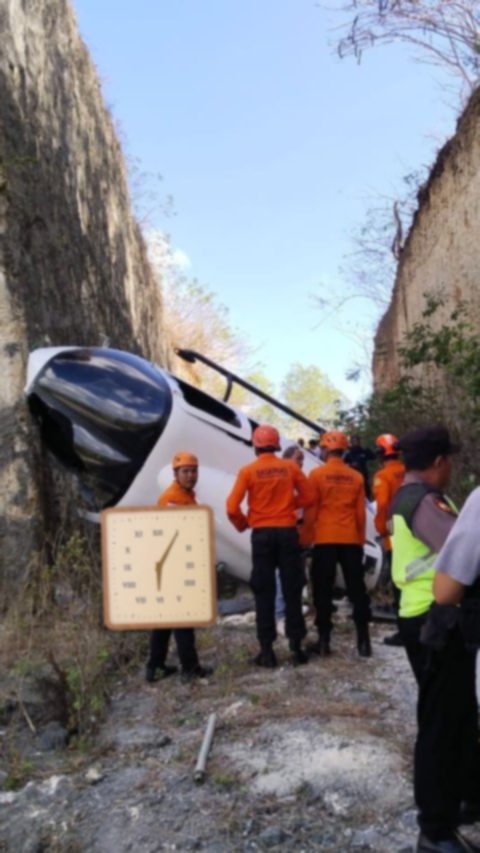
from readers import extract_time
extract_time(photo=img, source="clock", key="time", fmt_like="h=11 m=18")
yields h=6 m=5
